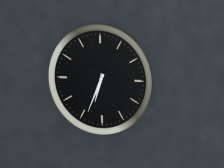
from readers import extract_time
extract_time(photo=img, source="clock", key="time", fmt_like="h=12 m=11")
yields h=6 m=34
